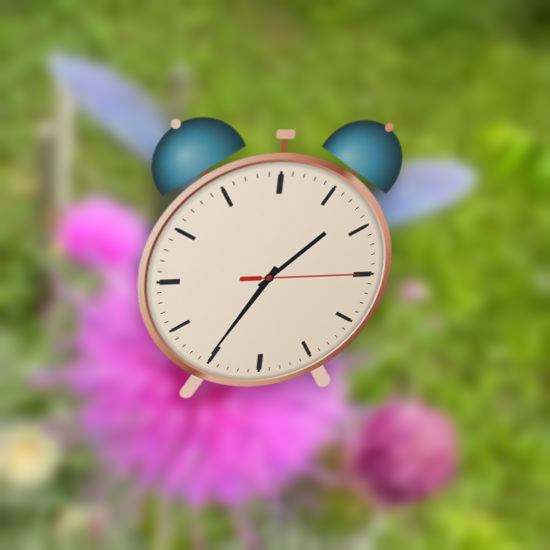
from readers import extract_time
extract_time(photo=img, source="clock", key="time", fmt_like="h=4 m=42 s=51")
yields h=1 m=35 s=15
